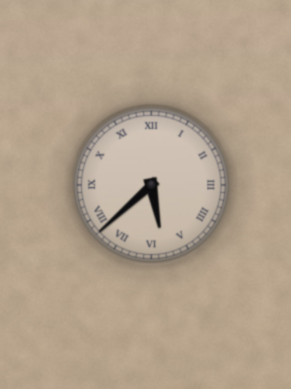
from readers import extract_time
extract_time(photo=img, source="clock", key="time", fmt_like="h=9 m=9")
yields h=5 m=38
